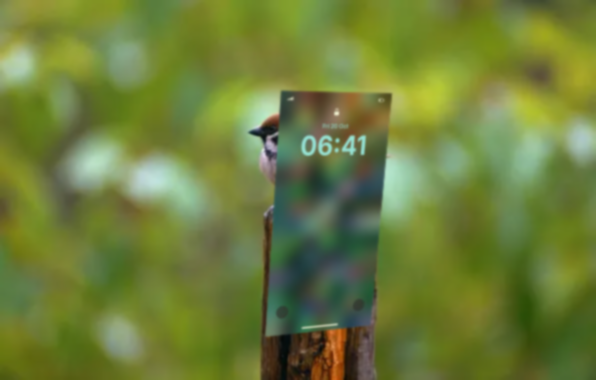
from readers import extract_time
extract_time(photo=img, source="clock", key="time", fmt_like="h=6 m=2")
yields h=6 m=41
